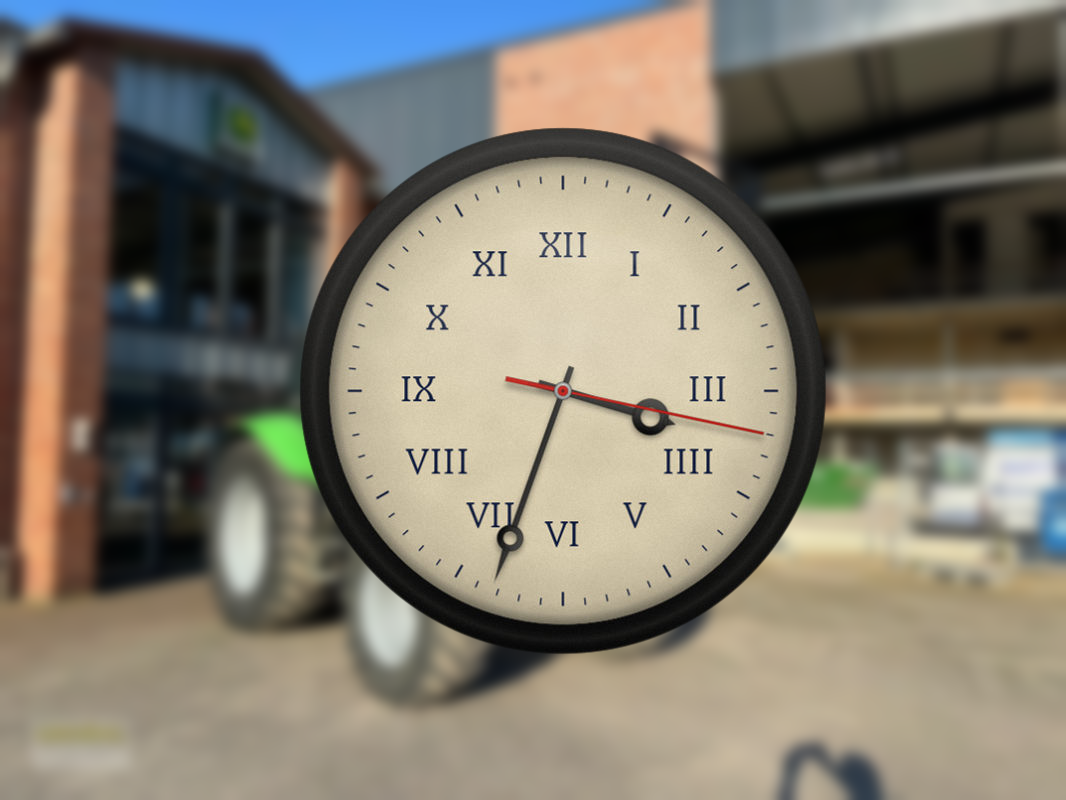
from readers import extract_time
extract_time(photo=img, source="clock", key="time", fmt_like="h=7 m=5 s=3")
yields h=3 m=33 s=17
